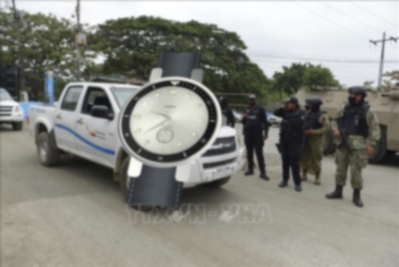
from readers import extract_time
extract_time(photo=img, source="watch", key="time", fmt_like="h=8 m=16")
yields h=9 m=38
